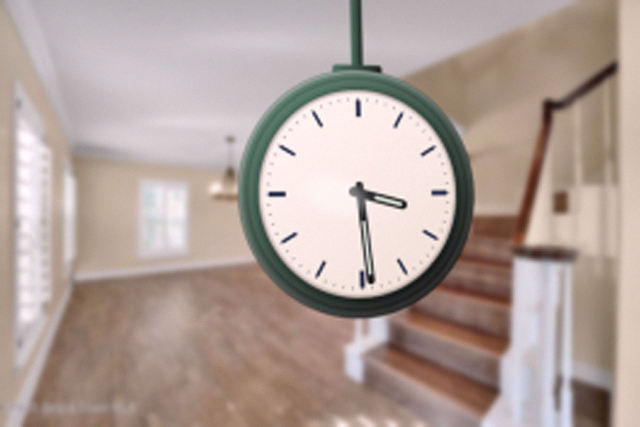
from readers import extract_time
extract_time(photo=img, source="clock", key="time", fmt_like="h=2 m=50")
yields h=3 m=29
